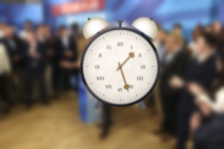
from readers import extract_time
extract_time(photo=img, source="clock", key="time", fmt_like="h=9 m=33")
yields h=1 m=27
